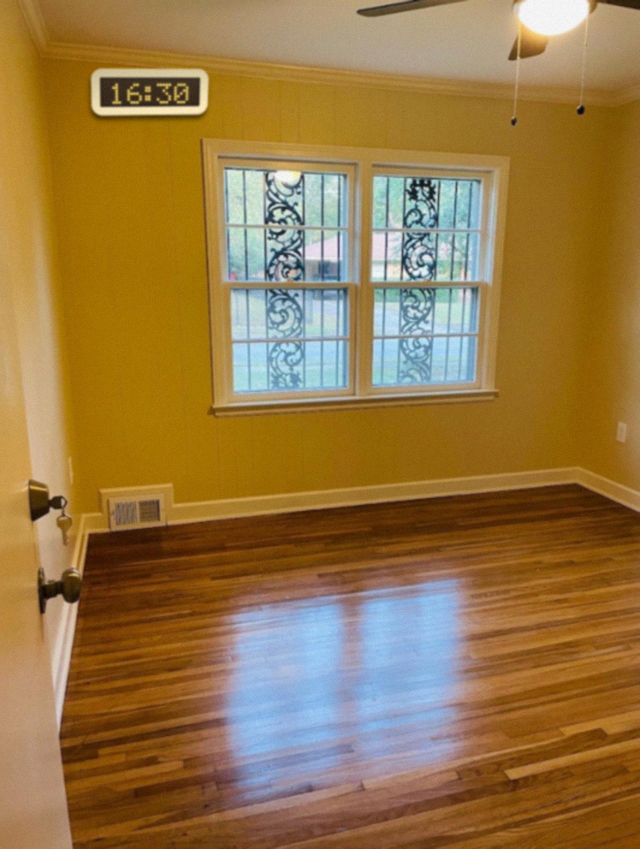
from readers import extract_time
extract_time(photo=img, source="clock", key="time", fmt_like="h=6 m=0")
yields h=16 m=30
